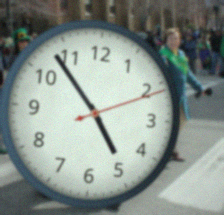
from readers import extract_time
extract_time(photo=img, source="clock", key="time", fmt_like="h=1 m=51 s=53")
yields h=4 m=53 s=11
